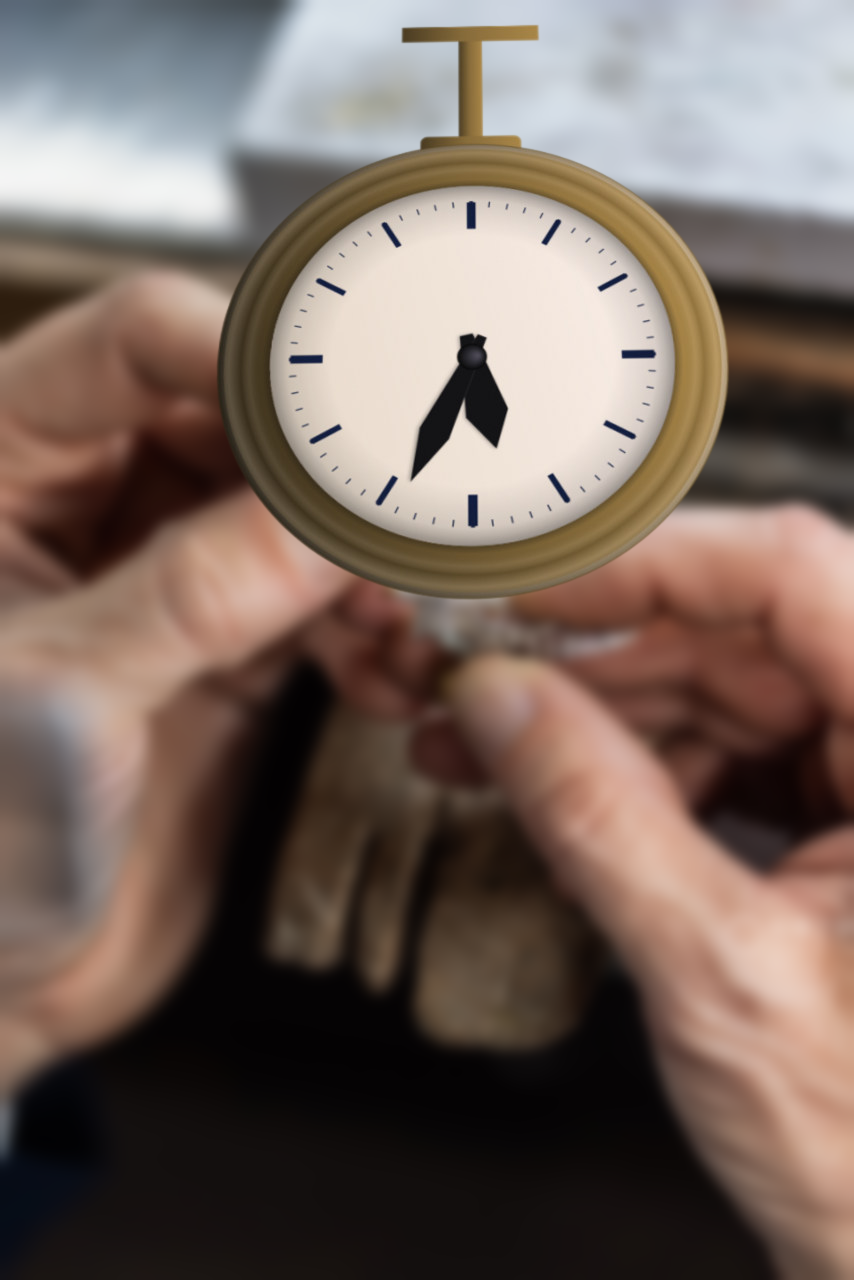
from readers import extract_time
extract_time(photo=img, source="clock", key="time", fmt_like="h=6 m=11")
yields h=5 m=34
